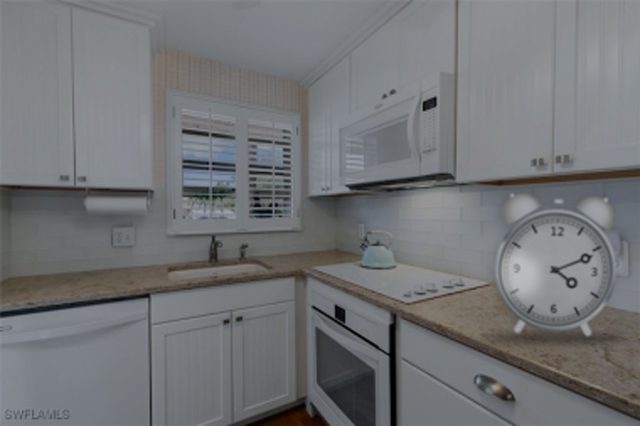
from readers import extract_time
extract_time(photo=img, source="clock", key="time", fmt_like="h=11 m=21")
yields h=4 m=11
